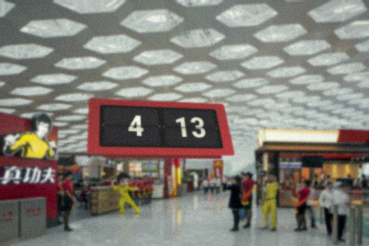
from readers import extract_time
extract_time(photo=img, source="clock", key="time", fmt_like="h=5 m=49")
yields h=4 m=13
